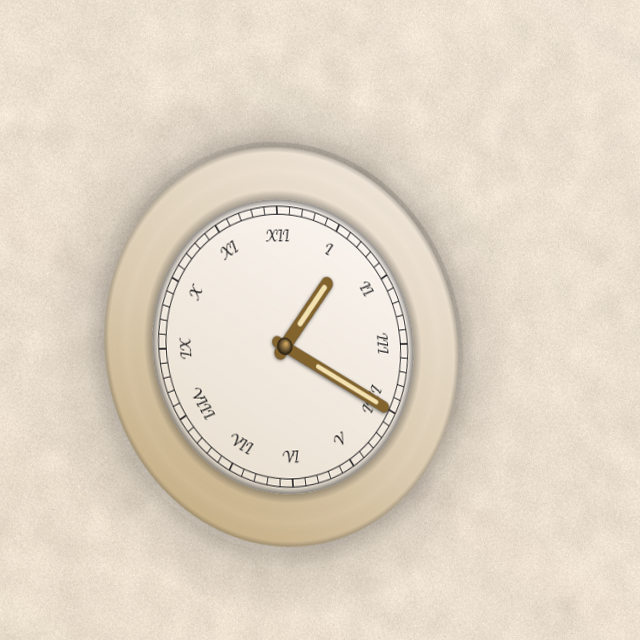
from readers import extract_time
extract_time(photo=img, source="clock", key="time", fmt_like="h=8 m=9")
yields h=1 m=20
